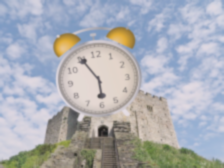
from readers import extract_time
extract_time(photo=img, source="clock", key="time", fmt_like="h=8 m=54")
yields h=5 m=55
